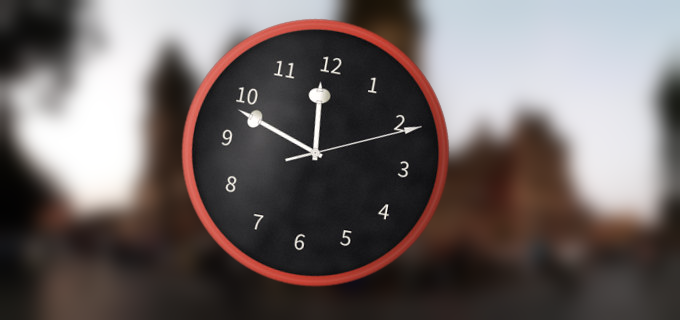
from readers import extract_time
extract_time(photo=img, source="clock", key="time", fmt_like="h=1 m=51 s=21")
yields h=11 m=48 s=11
